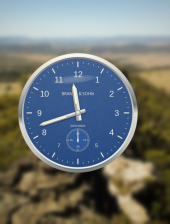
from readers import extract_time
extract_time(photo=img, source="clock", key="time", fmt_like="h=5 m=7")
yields h=11 m=42
